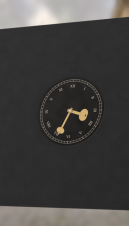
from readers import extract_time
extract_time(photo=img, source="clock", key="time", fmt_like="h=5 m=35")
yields h=3 m=34
